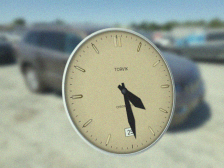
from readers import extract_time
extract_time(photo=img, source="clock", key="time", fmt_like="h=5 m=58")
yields h=4 m=29
